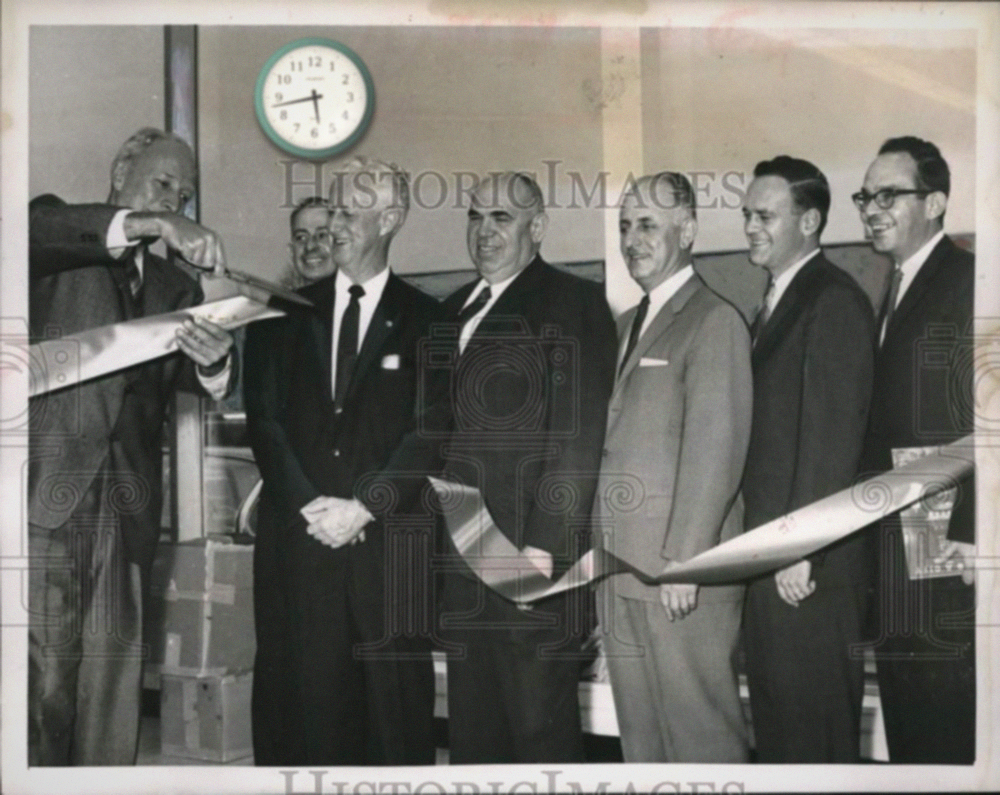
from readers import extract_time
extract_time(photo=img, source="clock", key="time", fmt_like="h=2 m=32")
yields h=5 m=43
